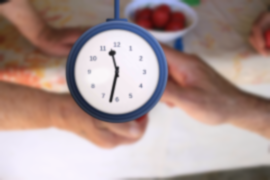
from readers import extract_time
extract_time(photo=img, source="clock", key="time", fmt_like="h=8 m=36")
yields h=11 m=32
